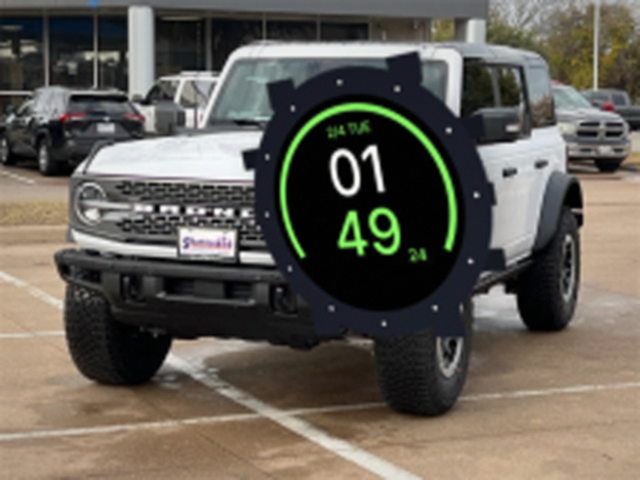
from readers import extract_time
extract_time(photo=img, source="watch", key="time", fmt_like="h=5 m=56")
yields h=1 m=49
